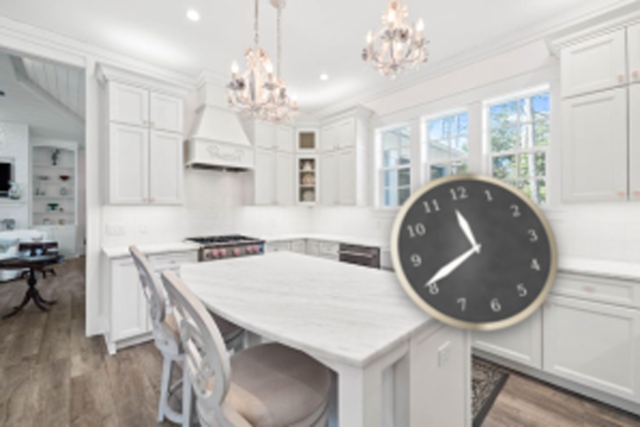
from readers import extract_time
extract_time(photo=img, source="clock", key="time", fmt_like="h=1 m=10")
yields h=11 m=41
